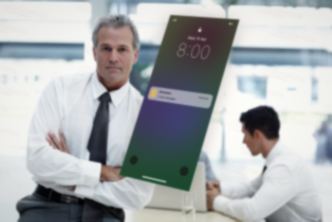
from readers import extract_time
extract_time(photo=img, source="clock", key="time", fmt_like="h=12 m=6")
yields h=8 m=0
